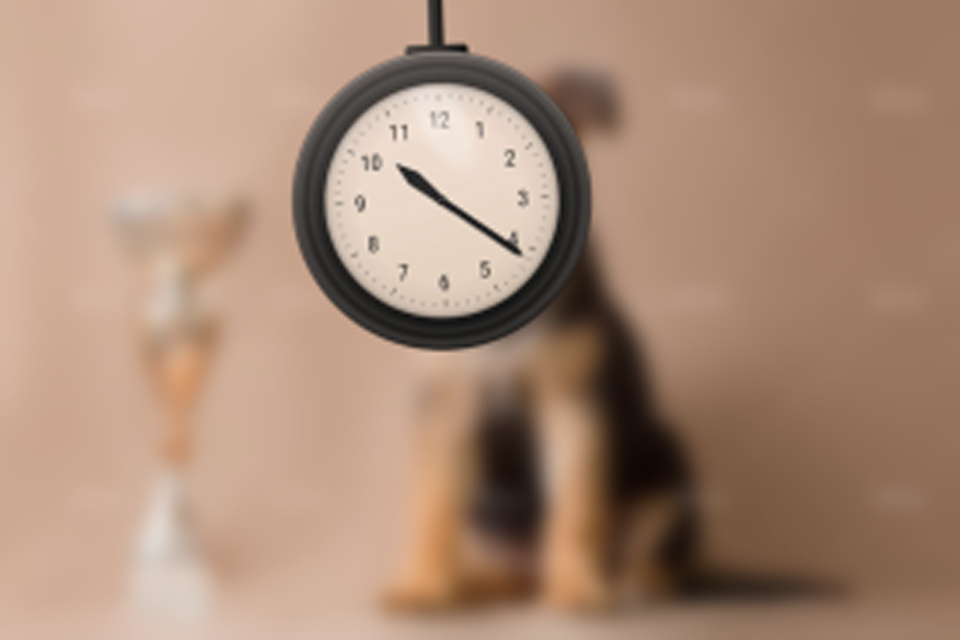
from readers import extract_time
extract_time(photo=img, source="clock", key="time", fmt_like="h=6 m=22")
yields h=10 m=21
